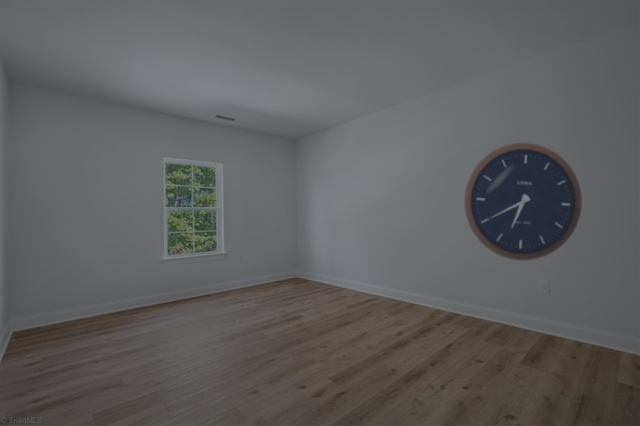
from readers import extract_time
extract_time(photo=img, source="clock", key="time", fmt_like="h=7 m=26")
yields h=6 m=40
